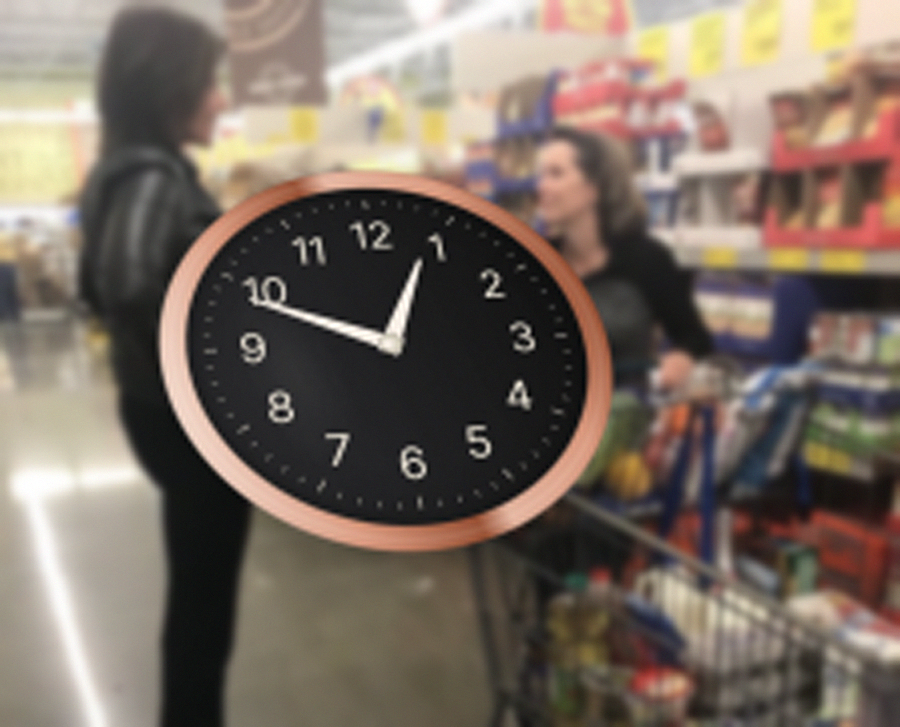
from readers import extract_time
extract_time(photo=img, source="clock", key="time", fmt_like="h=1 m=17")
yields h=12 m=49
